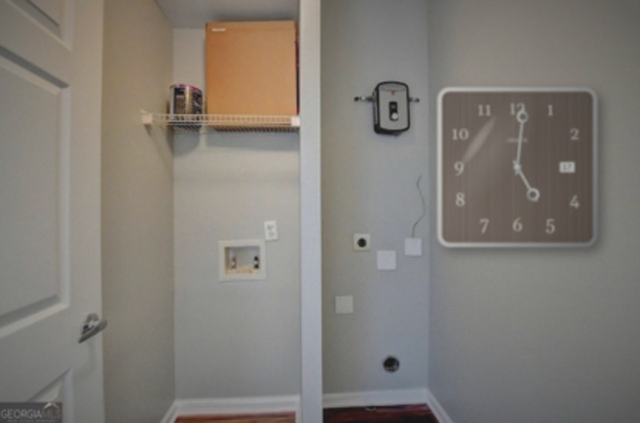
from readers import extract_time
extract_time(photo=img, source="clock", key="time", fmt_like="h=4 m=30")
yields h=5 m=1
